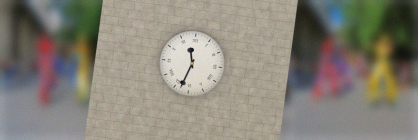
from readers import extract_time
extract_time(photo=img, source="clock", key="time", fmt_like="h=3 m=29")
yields h=11 m=33
